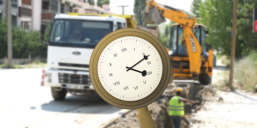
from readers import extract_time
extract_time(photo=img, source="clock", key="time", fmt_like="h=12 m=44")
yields h=4 m=12
